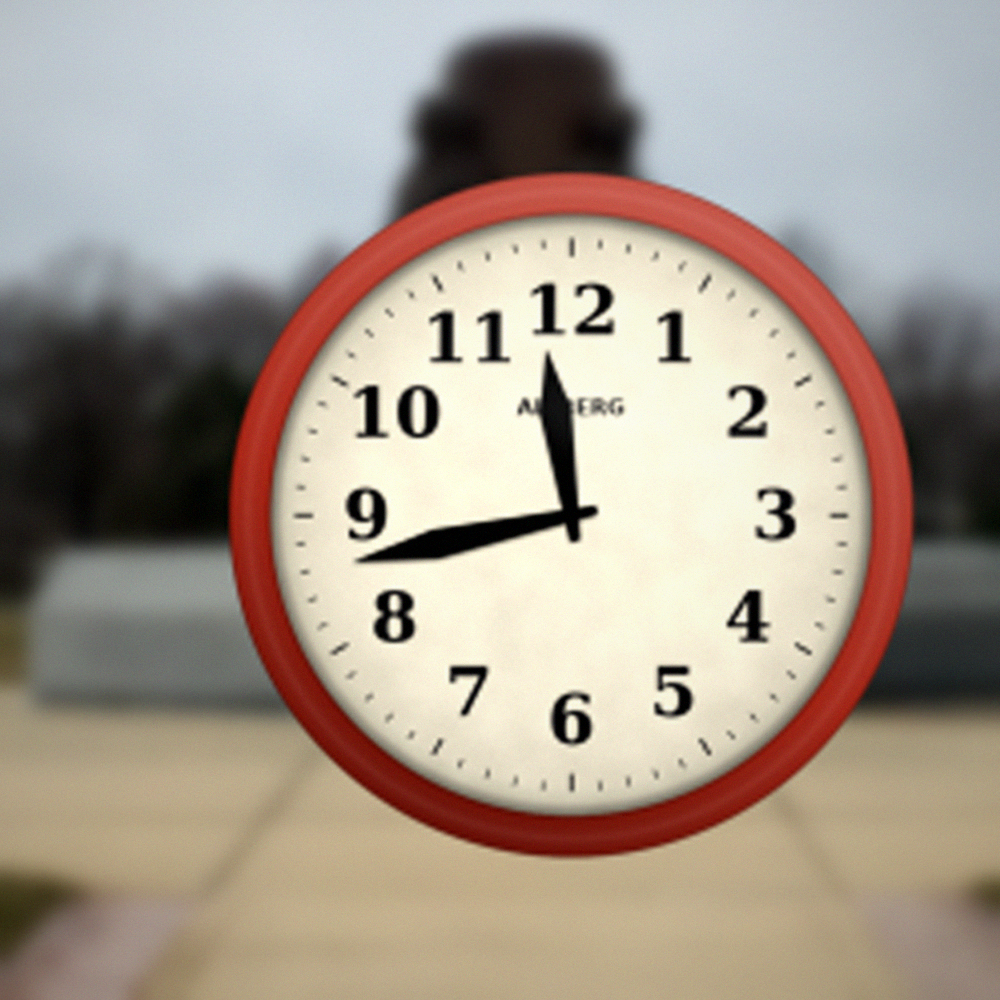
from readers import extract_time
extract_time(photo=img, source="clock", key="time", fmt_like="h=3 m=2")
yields h=11 m=43
